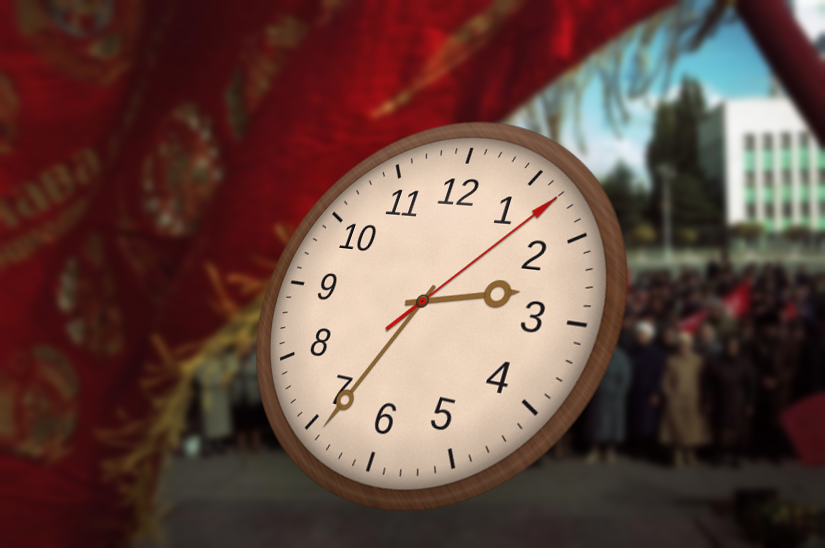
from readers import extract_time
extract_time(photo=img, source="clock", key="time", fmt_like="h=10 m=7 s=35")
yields h=2 m=34 s=7
